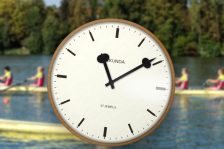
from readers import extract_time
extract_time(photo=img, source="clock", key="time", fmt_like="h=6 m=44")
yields h=11 m=9
